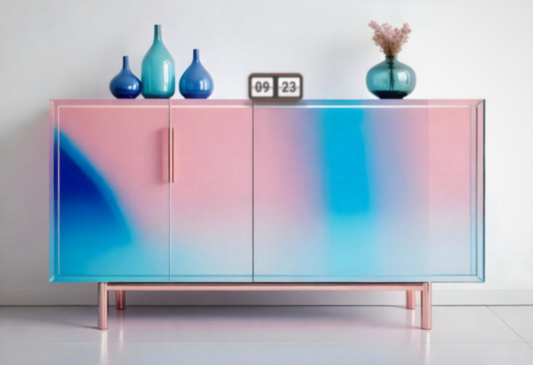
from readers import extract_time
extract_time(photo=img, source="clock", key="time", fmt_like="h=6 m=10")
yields h=9 m=23
